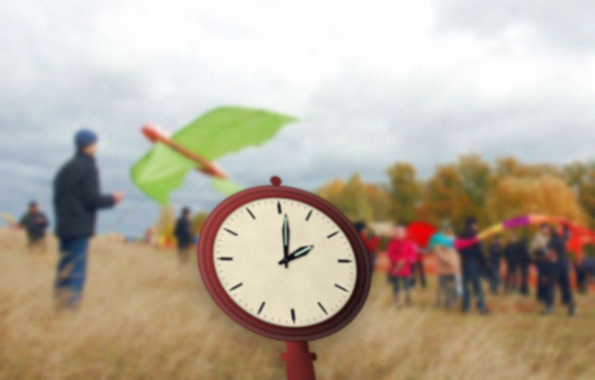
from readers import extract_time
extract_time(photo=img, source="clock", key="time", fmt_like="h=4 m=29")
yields h=2 m=1
